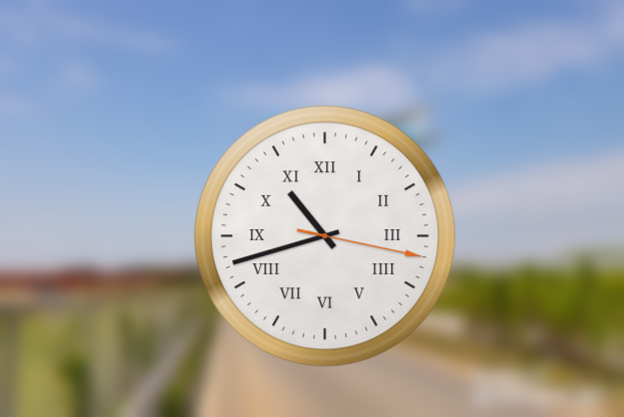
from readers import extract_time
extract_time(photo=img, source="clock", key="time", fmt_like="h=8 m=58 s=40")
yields h=10 m=42 s=17
